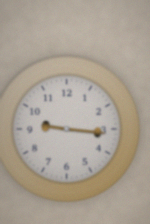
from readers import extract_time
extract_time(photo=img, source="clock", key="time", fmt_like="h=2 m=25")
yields h=9 m=16
